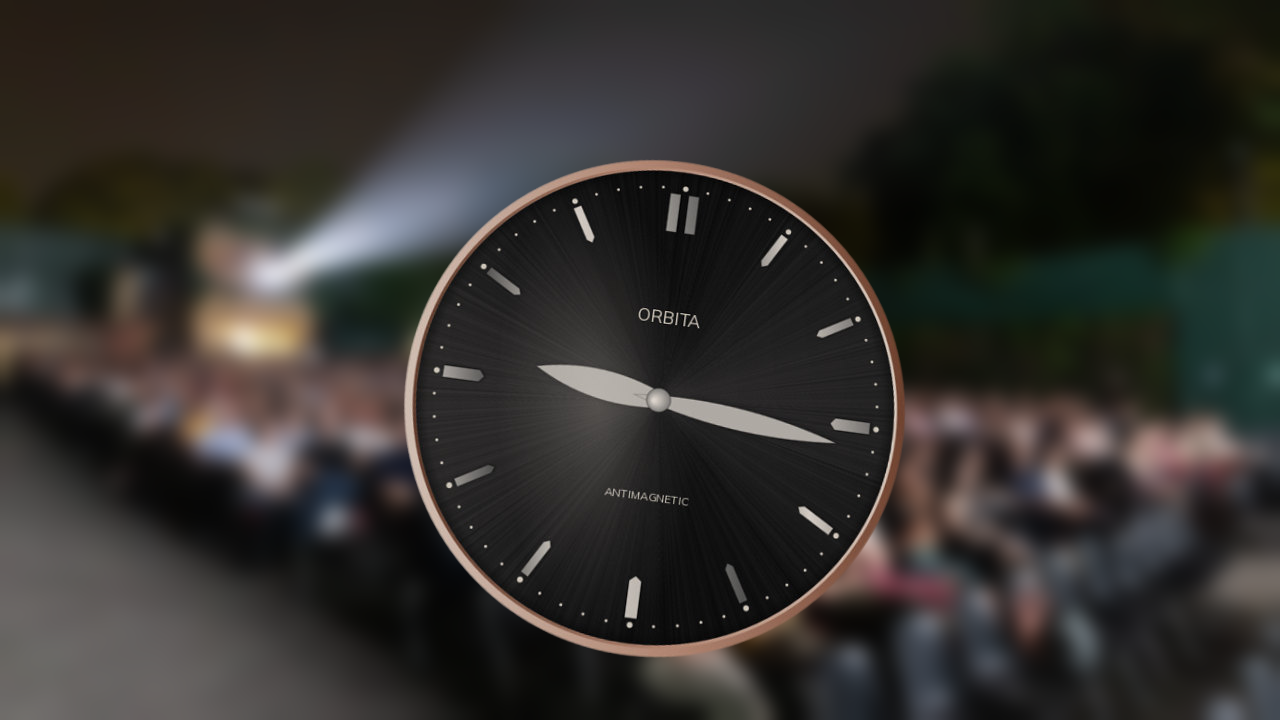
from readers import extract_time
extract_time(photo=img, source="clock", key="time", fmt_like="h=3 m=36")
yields h=9 m=16
